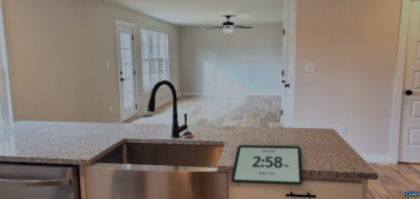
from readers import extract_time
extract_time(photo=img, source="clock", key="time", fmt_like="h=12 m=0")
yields h=2 m=58
